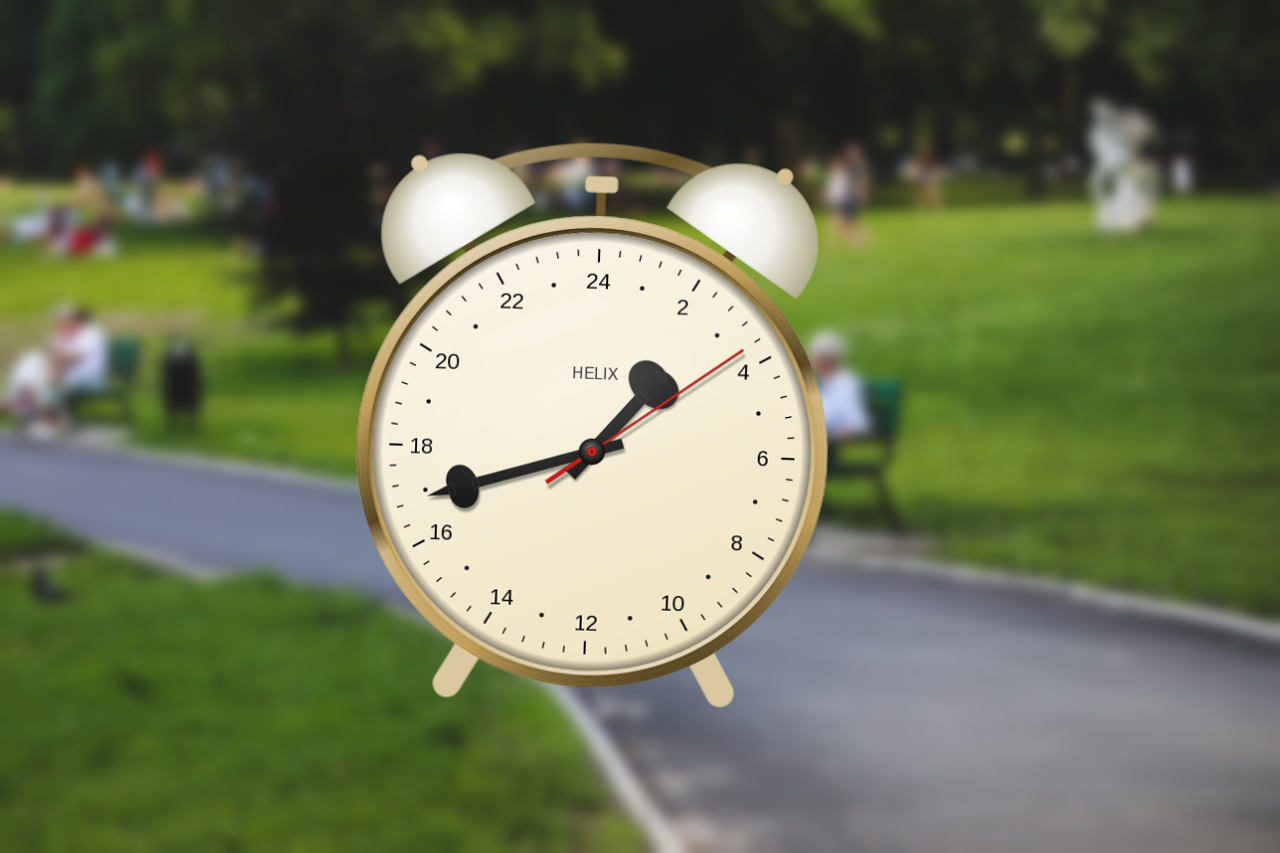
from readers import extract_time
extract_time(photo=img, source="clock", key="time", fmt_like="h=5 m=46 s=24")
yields h=2 m=42 s=9
